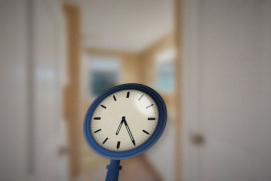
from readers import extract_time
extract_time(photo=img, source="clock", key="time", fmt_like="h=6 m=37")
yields h=6 m=25
